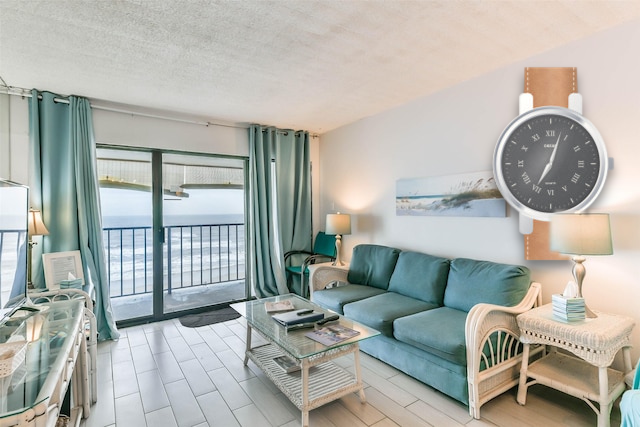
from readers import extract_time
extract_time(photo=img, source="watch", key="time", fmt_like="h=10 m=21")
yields h=7 m=3
